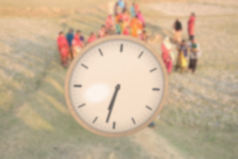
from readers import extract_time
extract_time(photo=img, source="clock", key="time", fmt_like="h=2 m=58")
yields h=6 m=32
